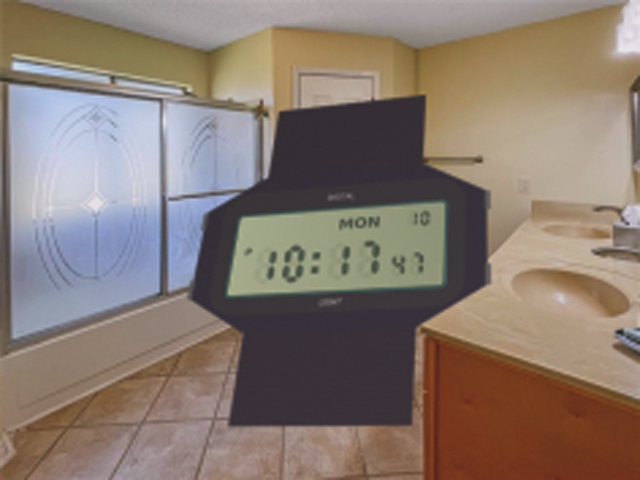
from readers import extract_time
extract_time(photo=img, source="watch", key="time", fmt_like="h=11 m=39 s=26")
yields h=10 m=17 s=47
